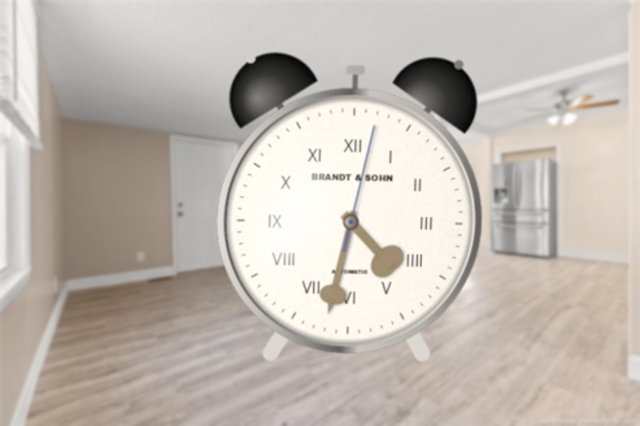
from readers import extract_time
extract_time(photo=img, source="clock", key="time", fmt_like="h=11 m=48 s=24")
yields h=4 m=32 s=2
